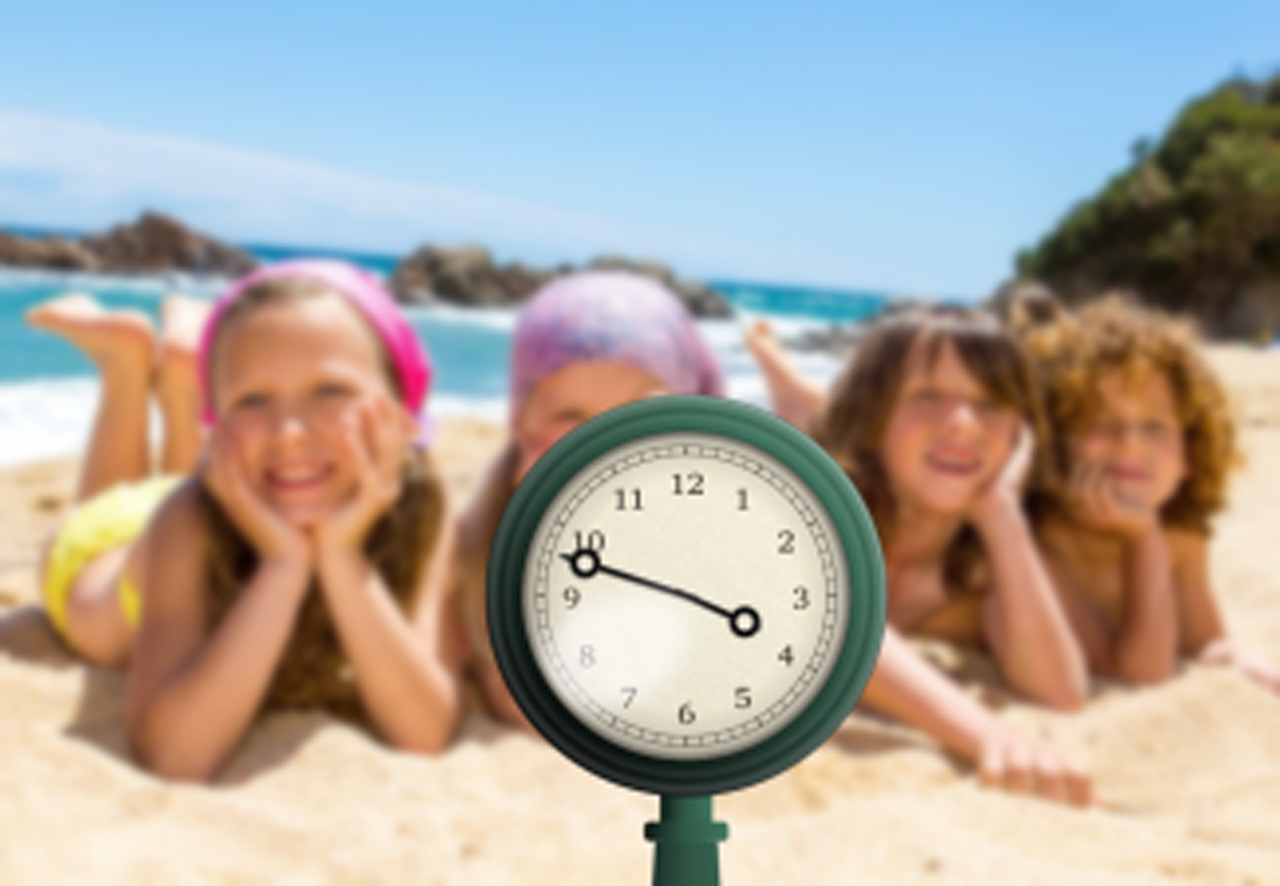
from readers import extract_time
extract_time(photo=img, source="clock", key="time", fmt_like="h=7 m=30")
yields h=3 m=48
